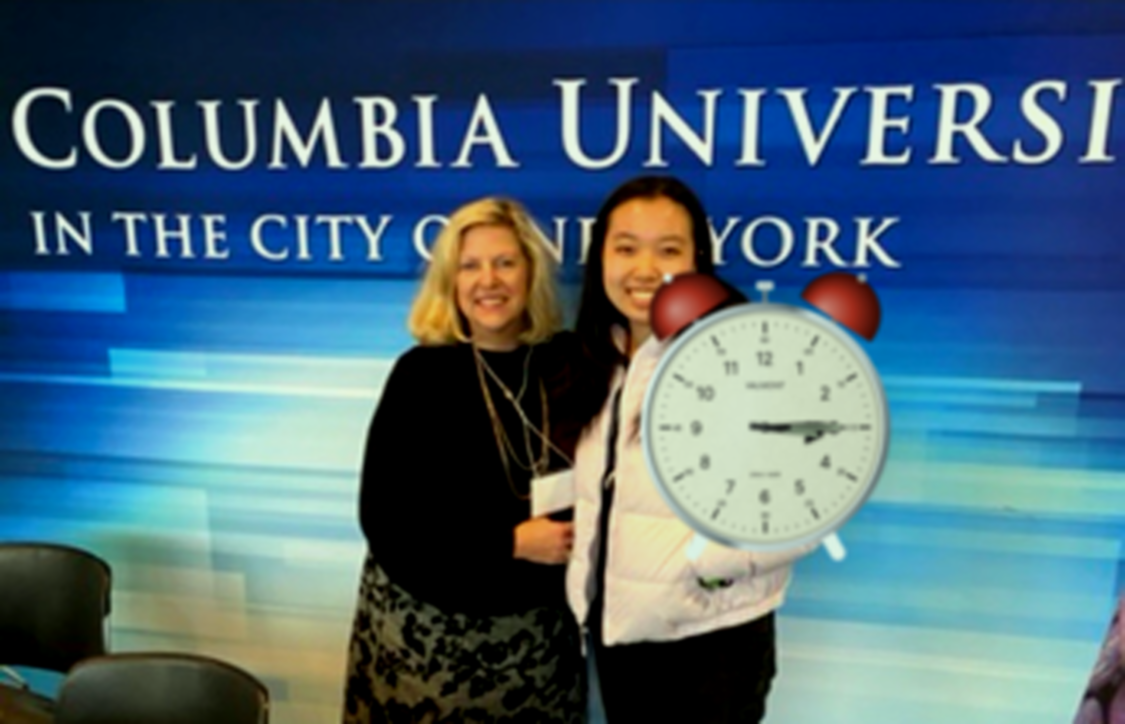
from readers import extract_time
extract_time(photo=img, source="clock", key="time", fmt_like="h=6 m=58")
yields h=3 m=15
